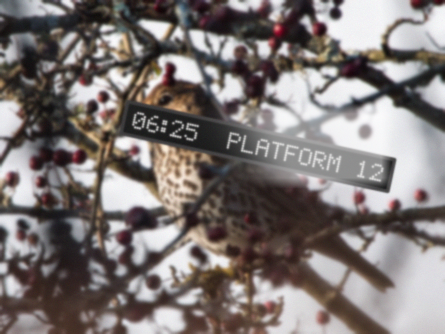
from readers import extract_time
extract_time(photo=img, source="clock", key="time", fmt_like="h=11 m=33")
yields h=6 m=25
